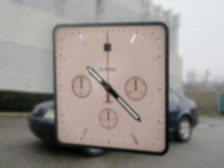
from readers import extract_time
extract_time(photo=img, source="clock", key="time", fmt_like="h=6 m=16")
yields h=10 m=22
